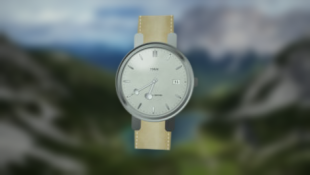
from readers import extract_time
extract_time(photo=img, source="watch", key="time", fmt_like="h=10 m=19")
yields h=6 m=40
